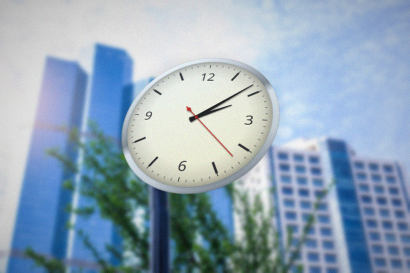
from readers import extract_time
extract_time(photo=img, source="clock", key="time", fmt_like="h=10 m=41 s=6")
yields h=2 m=8 s=22
